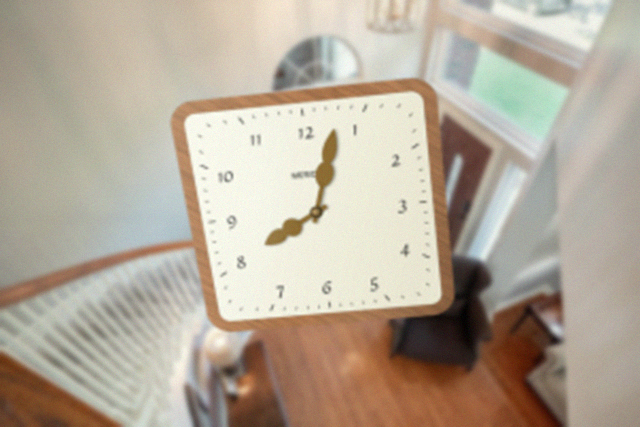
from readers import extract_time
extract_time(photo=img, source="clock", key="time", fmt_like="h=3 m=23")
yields h=8 m=3
